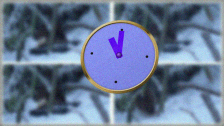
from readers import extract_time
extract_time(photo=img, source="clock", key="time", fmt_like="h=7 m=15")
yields h=11 m=0
